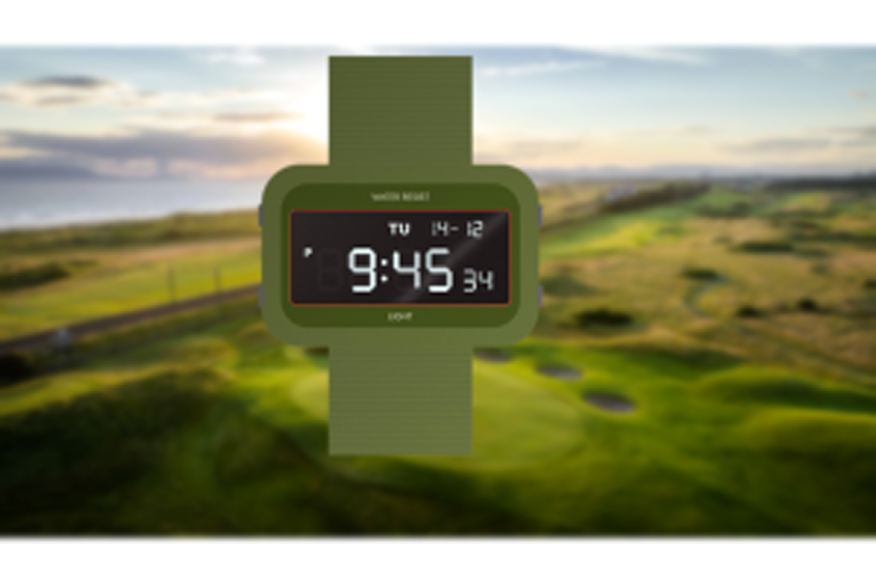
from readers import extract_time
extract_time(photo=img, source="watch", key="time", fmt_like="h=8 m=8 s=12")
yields h=9 m=45 s=34
